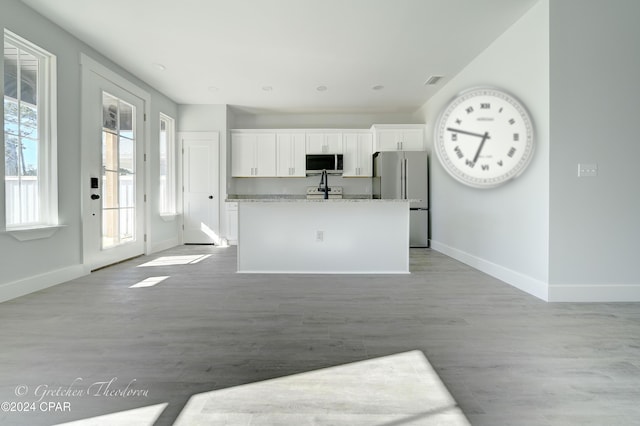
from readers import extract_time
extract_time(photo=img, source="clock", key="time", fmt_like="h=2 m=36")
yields h=6 m=47
